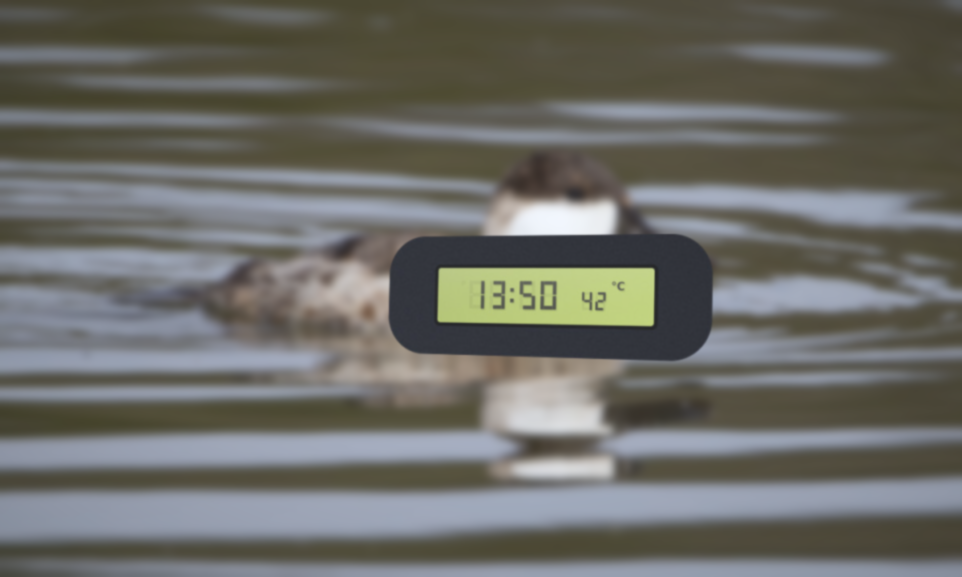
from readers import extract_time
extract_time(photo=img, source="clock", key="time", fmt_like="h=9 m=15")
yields h=13 m=50
